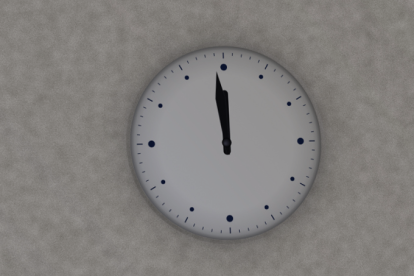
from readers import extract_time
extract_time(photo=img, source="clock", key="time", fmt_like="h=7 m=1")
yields h=11 m=59
